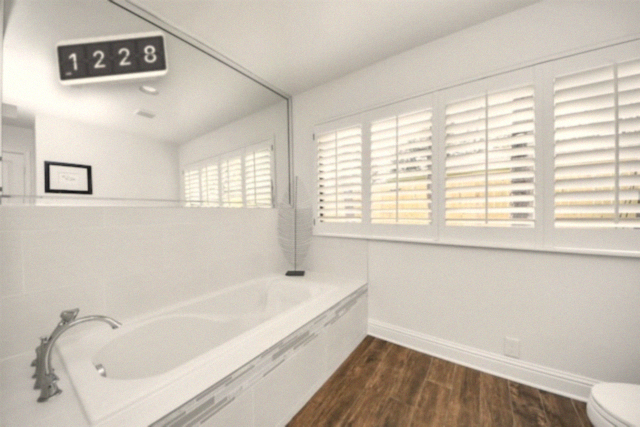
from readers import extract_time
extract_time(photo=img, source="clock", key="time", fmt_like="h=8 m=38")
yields h=12 m=28
